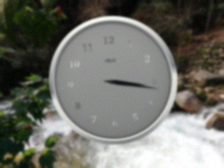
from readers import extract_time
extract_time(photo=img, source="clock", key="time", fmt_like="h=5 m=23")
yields h=3 m=17
